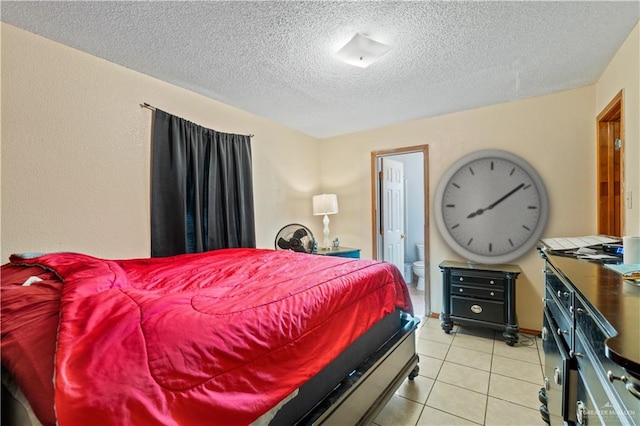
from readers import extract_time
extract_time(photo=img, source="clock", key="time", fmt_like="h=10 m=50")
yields h=8 m=9
